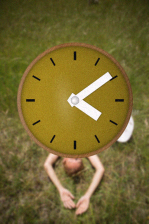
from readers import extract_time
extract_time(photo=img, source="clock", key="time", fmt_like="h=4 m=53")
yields h=4 m=9
